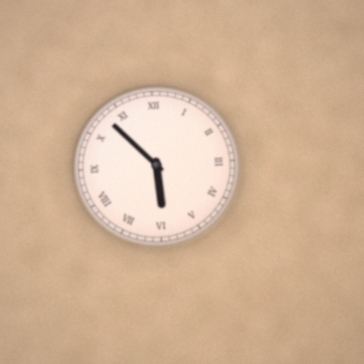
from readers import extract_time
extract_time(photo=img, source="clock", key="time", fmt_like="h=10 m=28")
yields h=5 m=53
